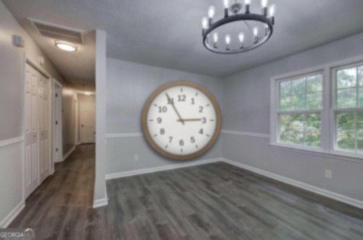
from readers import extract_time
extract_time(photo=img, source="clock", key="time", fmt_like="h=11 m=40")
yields h=2 m=55
